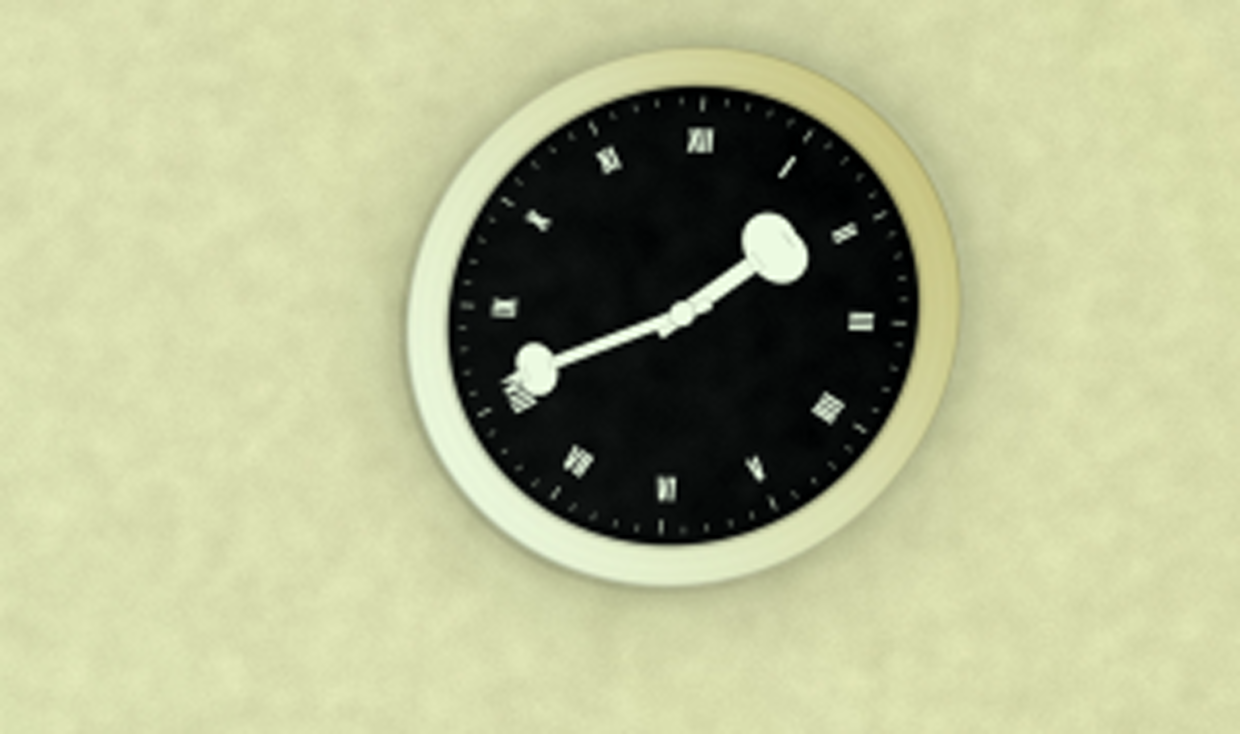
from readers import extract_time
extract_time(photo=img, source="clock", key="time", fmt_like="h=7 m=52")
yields h=1 m=41
